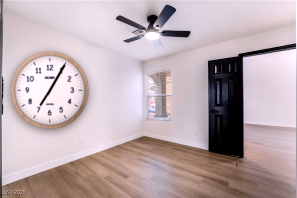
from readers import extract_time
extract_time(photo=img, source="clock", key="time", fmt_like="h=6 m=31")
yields h=7 m=5
